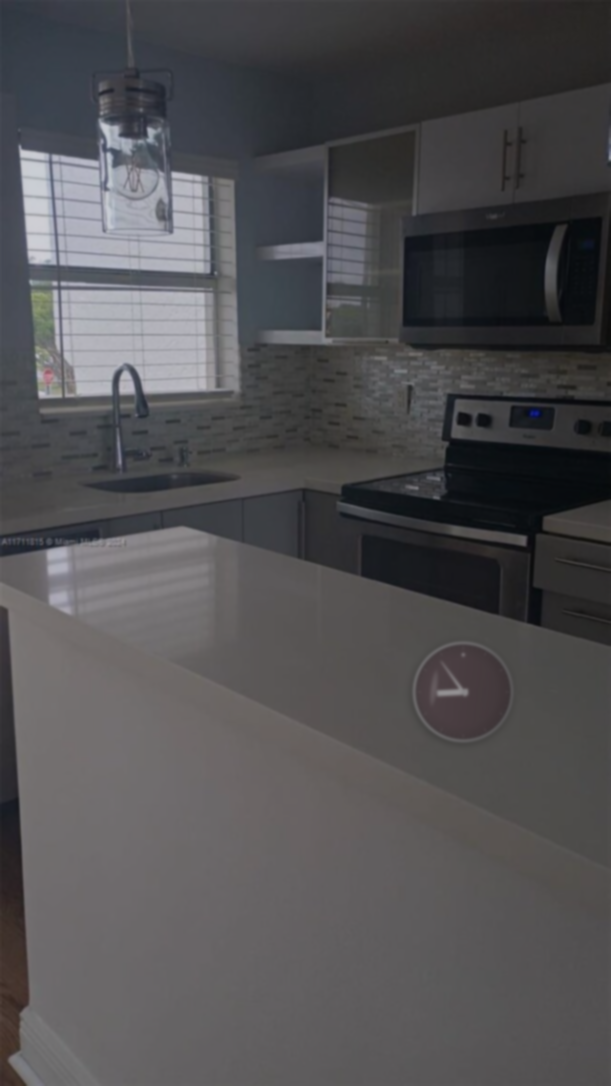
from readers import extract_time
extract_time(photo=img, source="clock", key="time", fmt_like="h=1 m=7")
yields h=8 m=54
